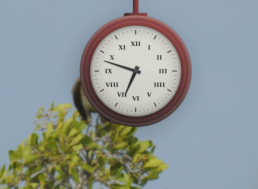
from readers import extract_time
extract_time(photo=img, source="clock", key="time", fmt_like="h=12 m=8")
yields h=6 m=48
